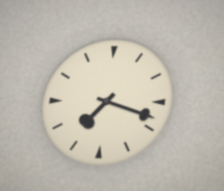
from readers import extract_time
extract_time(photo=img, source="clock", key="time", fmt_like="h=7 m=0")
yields h=7 m=18
